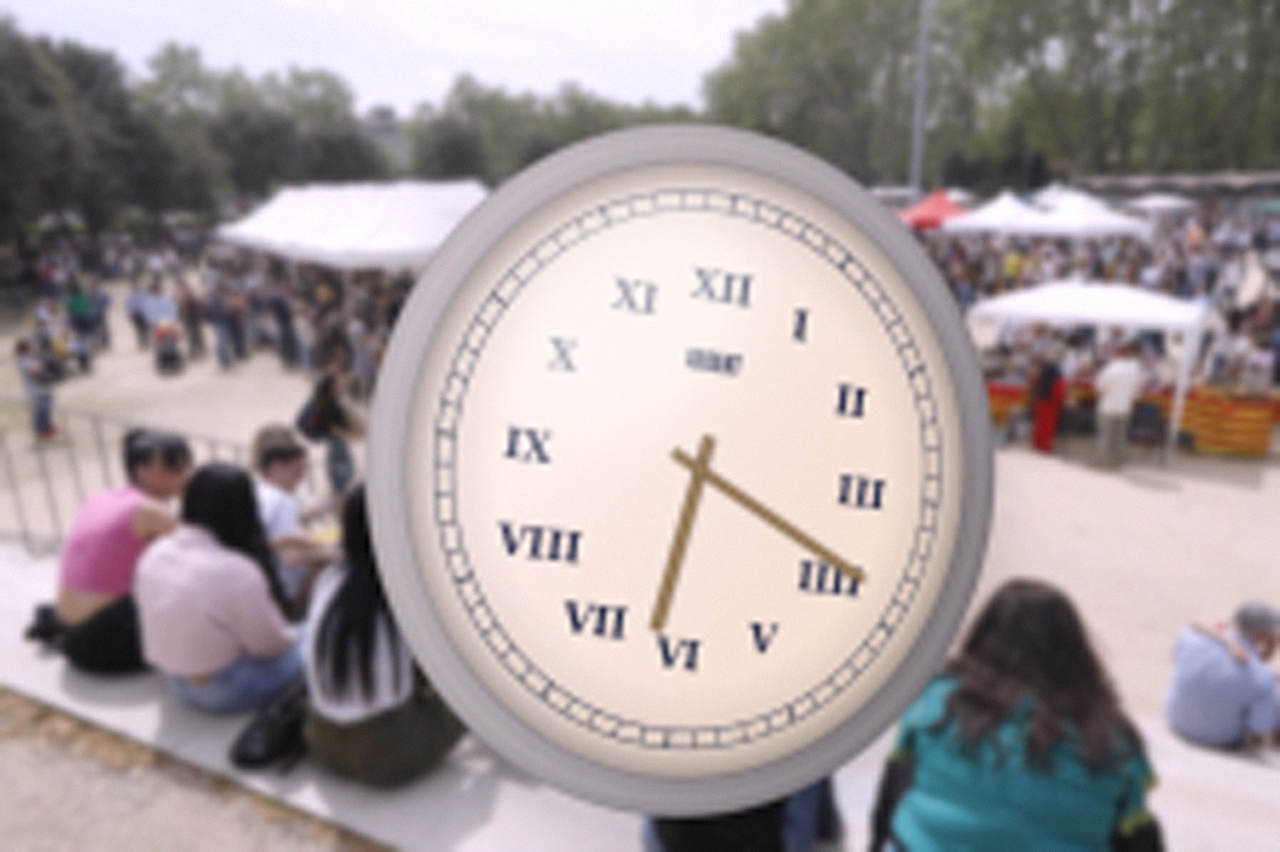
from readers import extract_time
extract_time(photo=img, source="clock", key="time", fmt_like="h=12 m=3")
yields h=6 m=19
